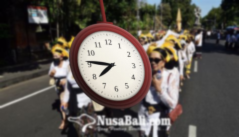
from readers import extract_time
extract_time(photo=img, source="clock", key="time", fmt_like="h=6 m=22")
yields h=7 m=46
